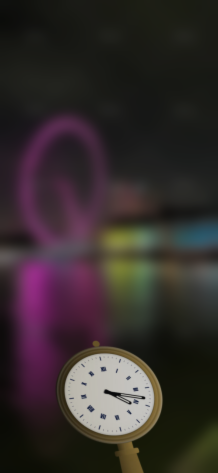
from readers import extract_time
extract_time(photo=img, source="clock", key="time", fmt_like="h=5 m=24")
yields h=4 m=18
